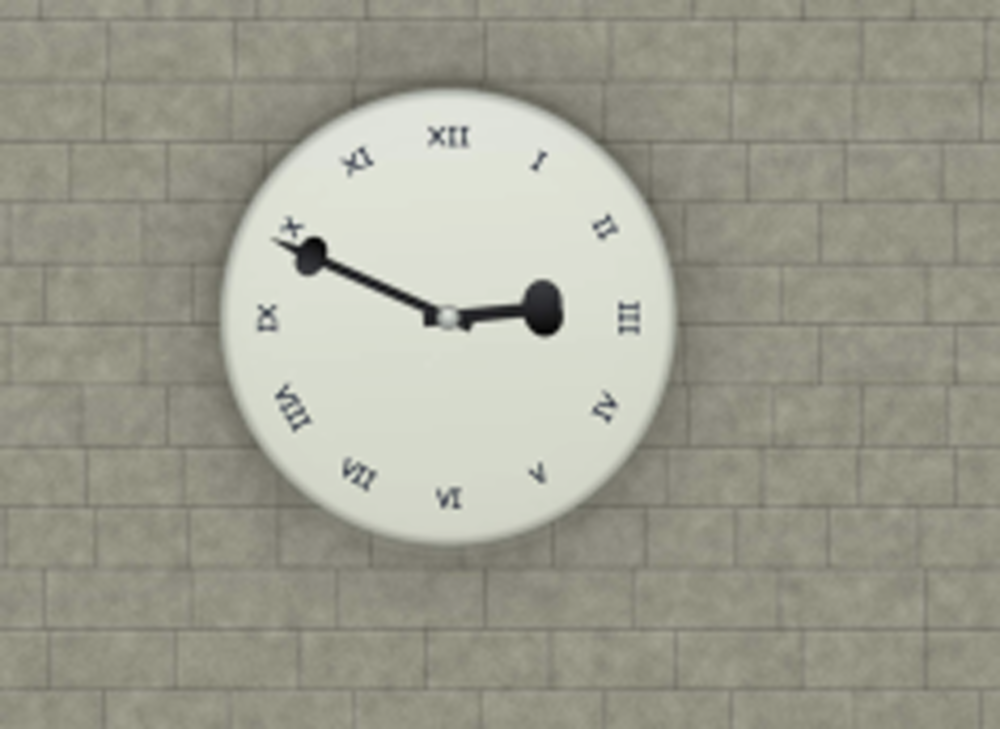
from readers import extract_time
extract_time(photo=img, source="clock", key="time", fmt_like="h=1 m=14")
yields h=2 m=49
